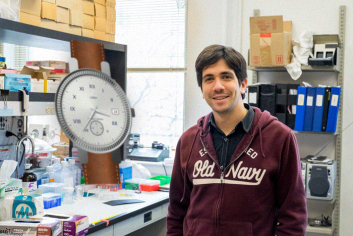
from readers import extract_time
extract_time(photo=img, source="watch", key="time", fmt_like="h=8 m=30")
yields h=3 m=36
